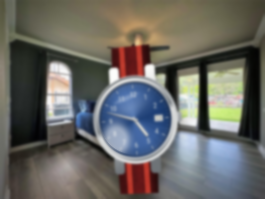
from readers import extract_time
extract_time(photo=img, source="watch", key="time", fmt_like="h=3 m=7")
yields h=4 m=48
